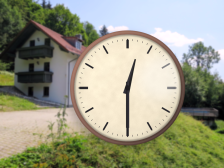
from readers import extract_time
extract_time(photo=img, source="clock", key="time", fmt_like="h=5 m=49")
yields h=12 m=30
